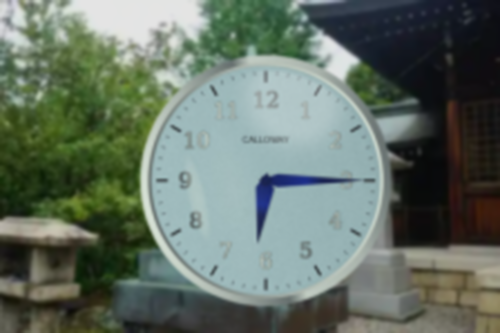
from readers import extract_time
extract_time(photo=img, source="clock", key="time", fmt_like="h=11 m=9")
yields h=6 m=15
